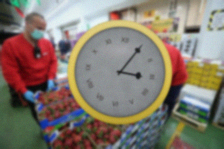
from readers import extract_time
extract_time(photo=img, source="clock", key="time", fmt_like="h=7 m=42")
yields h=3 m=5
